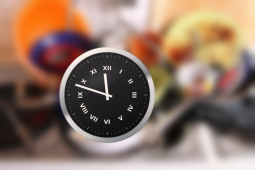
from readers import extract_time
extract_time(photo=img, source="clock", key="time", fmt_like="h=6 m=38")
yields h=11 m=48
